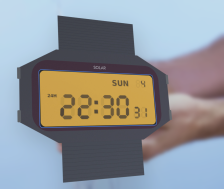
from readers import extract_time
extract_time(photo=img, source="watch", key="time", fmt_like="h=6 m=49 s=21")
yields h=22 m=30 s=31
